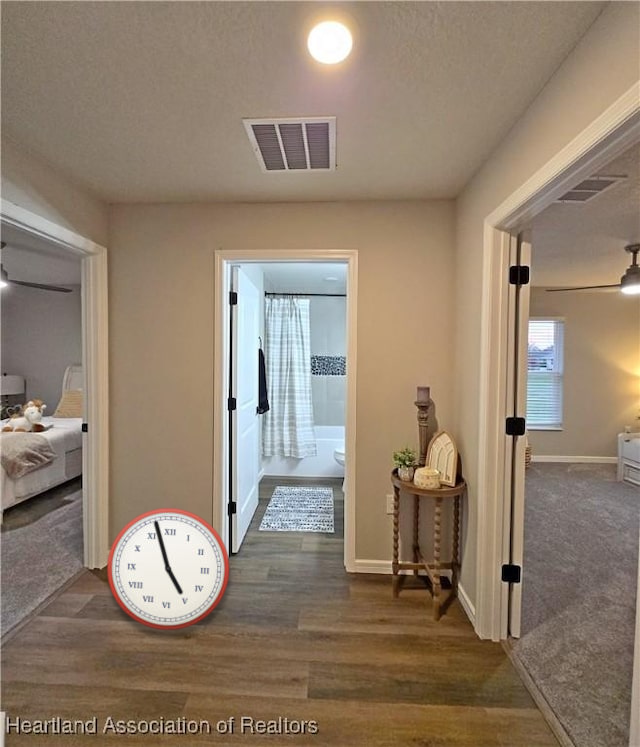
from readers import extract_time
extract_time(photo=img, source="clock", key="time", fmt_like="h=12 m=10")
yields h=4 m=57
